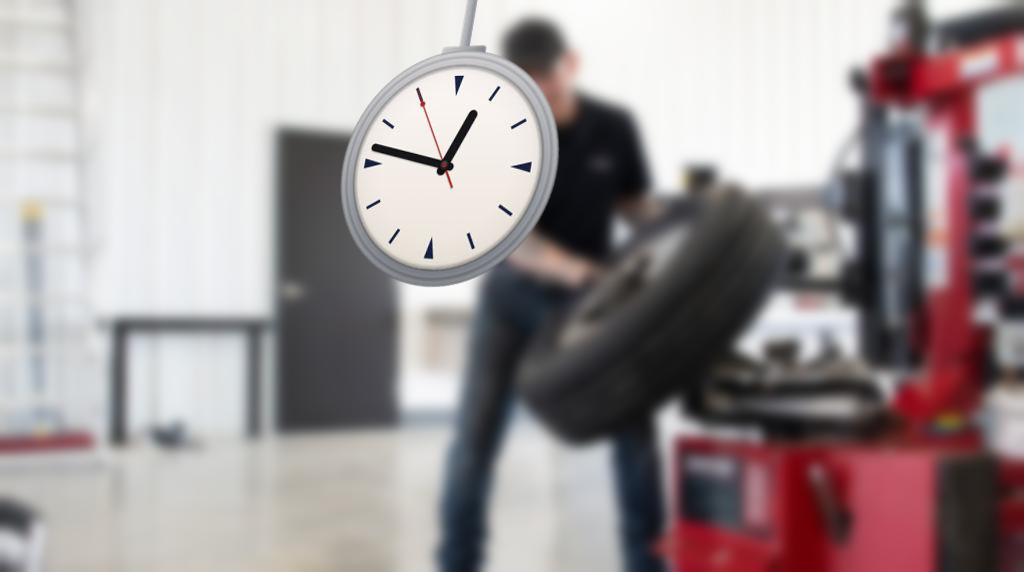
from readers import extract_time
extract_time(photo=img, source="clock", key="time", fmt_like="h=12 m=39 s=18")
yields h=12 m=46 s=55
